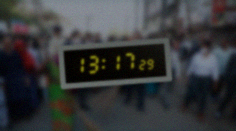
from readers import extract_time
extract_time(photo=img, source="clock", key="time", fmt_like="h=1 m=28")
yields h=13 m=17
